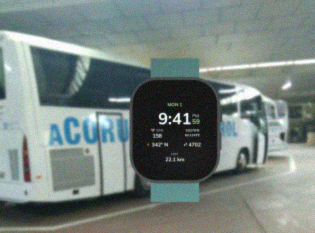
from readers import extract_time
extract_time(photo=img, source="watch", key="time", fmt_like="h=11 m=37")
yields h=9 m=41
